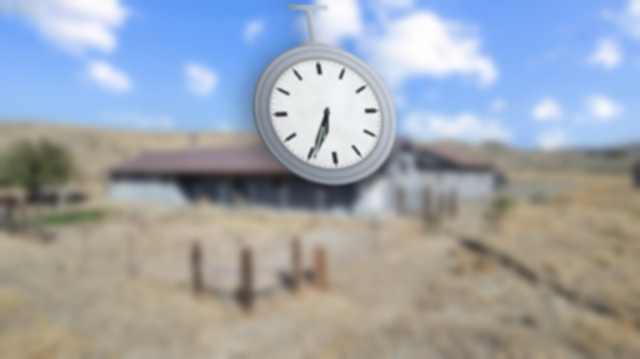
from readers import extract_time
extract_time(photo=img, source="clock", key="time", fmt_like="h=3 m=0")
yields h=6 m=34
